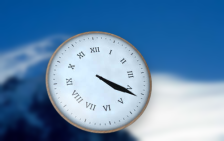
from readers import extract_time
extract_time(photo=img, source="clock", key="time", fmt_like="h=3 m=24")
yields h=4 m=21
